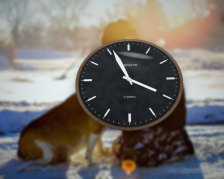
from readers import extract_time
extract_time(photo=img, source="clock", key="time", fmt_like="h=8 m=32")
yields h=3 m=56
